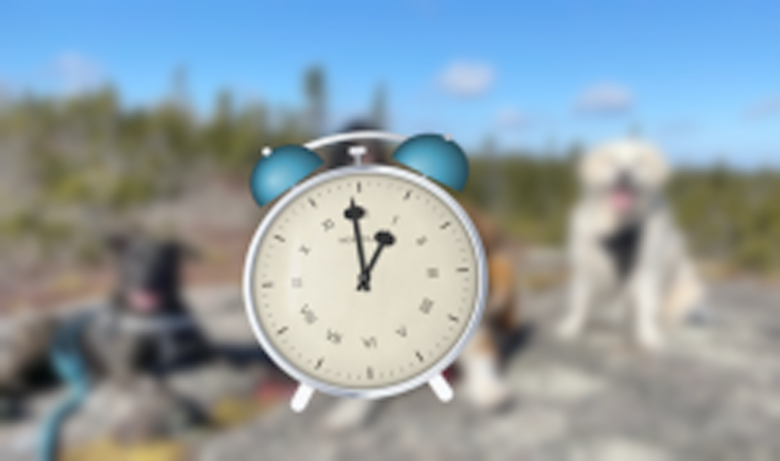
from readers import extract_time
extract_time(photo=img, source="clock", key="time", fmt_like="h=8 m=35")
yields h=12 m=59
